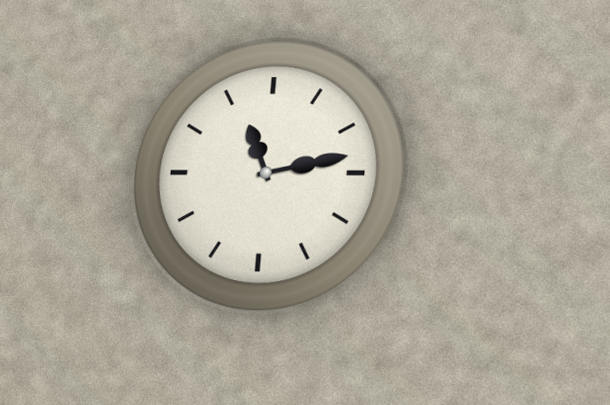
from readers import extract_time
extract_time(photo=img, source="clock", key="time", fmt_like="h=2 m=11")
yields h=11 m=13
